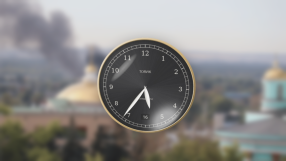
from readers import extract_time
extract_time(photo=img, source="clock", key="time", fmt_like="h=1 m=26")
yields h=5 m=36
